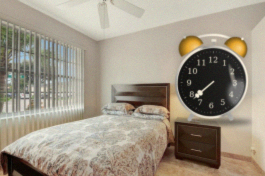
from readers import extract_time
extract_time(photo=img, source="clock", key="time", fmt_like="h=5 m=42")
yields h=7 m=38
